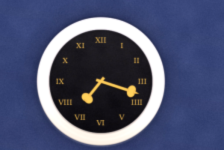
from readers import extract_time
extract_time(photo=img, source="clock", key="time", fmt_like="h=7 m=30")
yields h=7 m=18
